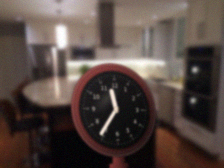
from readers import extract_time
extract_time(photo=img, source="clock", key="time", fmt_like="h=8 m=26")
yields h=11 m=36
